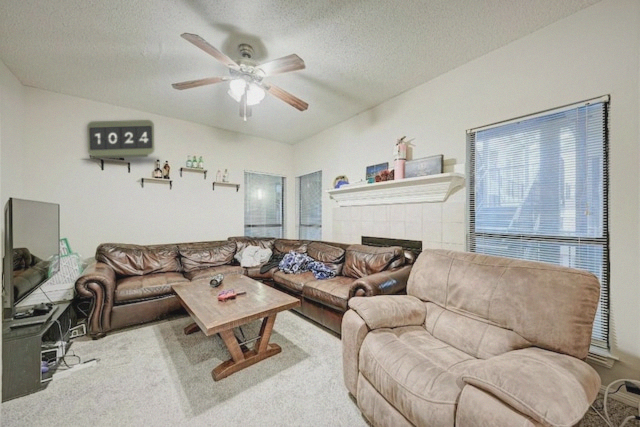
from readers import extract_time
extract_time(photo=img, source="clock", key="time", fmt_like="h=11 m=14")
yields h=10 m=24
